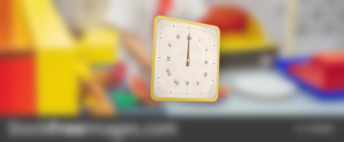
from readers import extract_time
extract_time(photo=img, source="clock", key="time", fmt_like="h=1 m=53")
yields h=12 m=0
